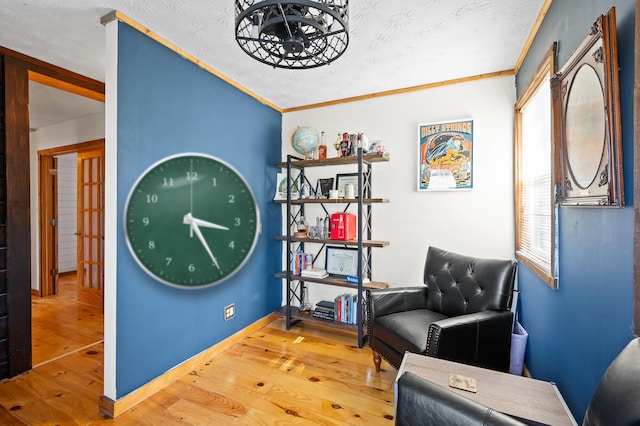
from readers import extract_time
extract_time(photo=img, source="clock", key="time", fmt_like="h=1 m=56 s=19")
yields h=3 m=25 s=0
